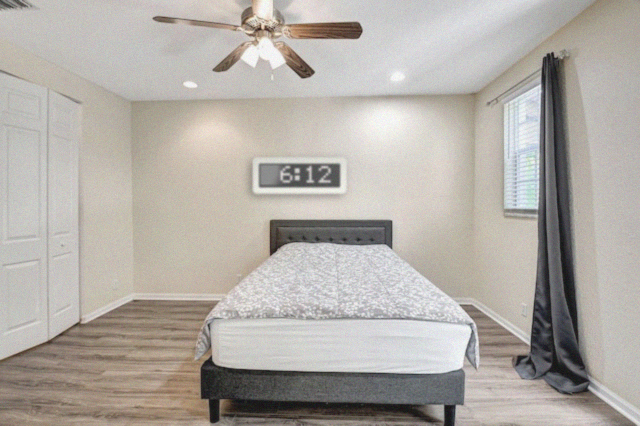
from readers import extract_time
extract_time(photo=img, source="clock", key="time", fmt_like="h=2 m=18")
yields h=6 m=12
